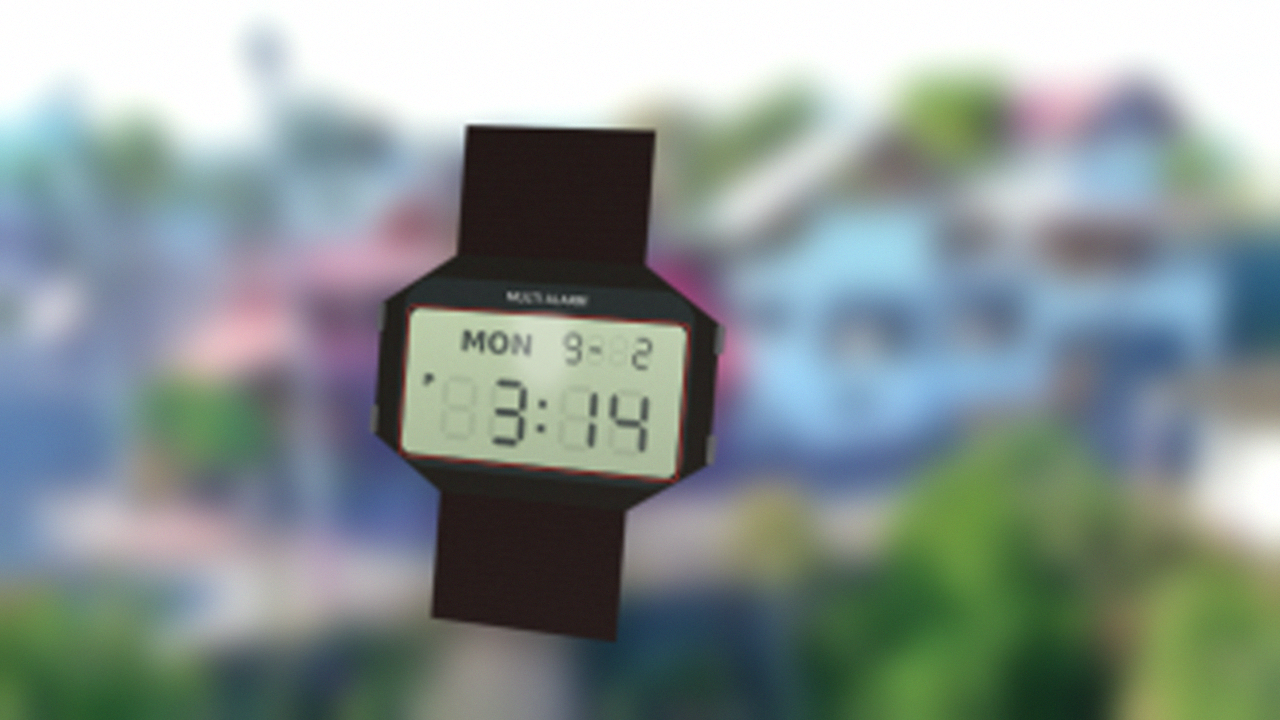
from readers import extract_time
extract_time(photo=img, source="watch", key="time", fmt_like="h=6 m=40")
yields h=3 m=14
